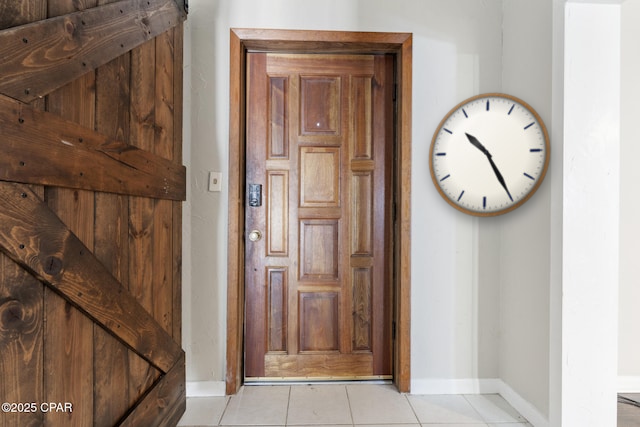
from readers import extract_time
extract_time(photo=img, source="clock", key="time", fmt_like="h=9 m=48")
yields h=10 m=25
